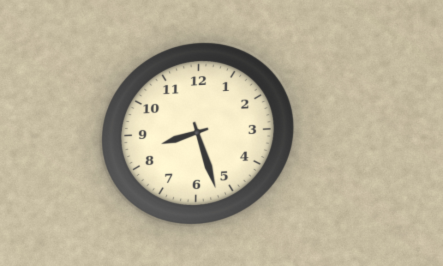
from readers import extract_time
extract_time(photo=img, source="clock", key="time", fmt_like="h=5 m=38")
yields h=8 m=27
